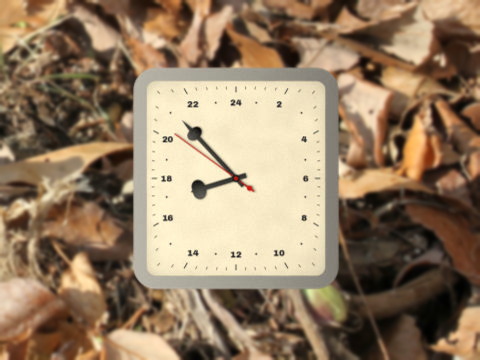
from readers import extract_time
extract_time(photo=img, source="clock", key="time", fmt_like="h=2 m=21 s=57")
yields h=16 m=52 s=51
